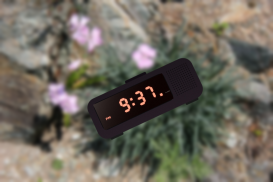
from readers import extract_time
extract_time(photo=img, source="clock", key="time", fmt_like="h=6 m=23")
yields h=9 m=37
